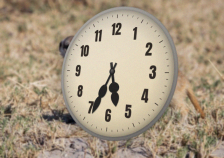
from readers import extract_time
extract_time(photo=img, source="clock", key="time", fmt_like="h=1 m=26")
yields h=5 m=34
